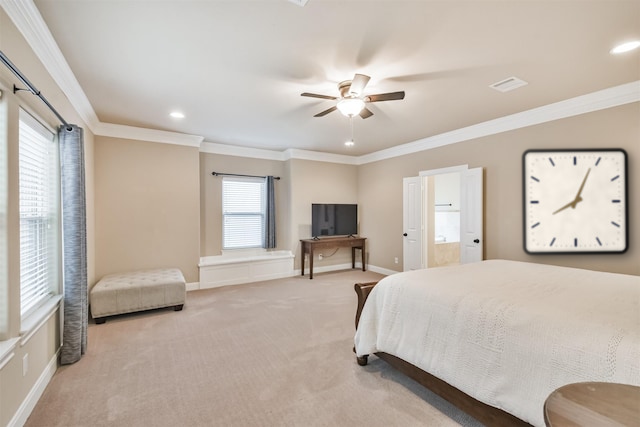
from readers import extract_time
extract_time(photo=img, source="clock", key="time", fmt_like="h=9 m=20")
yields h=8 m=4
